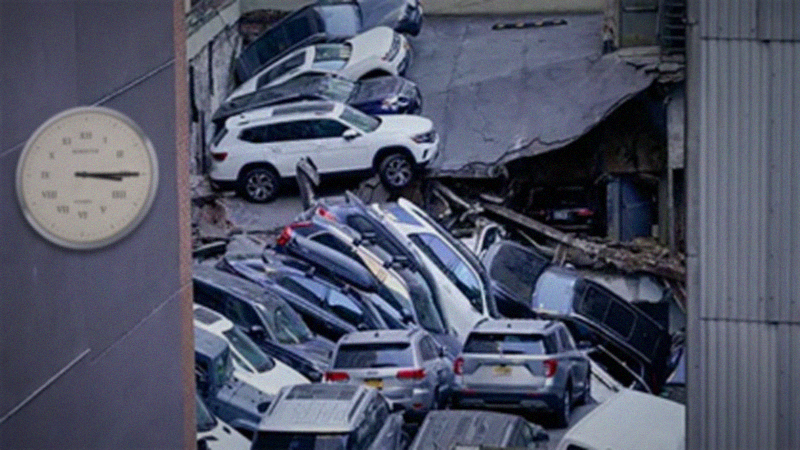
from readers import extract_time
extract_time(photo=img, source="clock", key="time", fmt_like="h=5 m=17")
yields h=3 m=15
